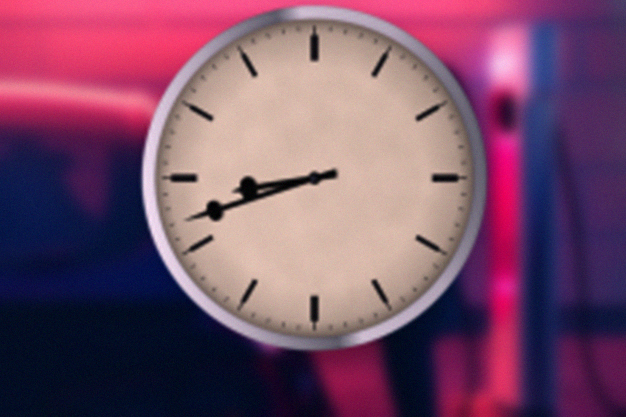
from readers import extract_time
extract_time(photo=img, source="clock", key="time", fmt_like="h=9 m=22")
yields h=8 m=42
